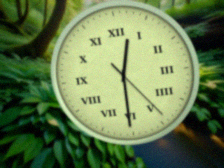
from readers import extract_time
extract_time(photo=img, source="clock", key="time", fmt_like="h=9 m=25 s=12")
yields h=12 m=30 s=24
